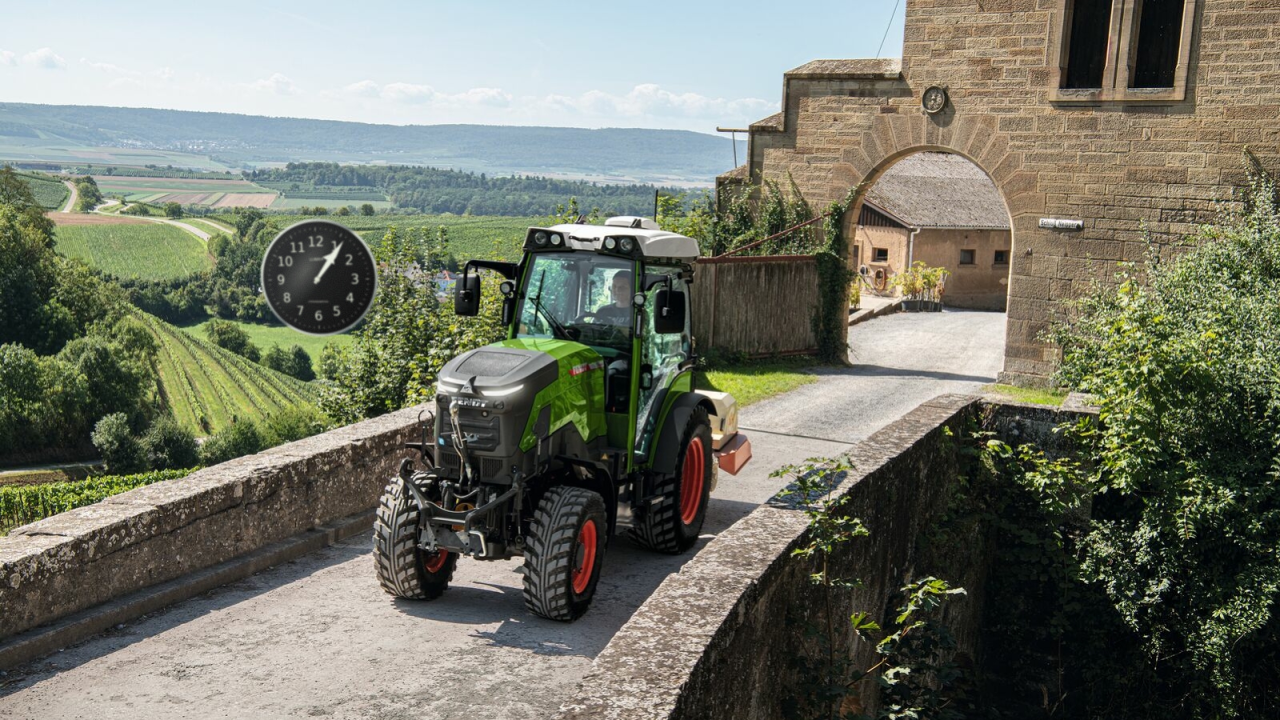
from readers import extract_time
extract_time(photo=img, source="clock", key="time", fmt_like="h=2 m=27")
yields h=1 m=6
